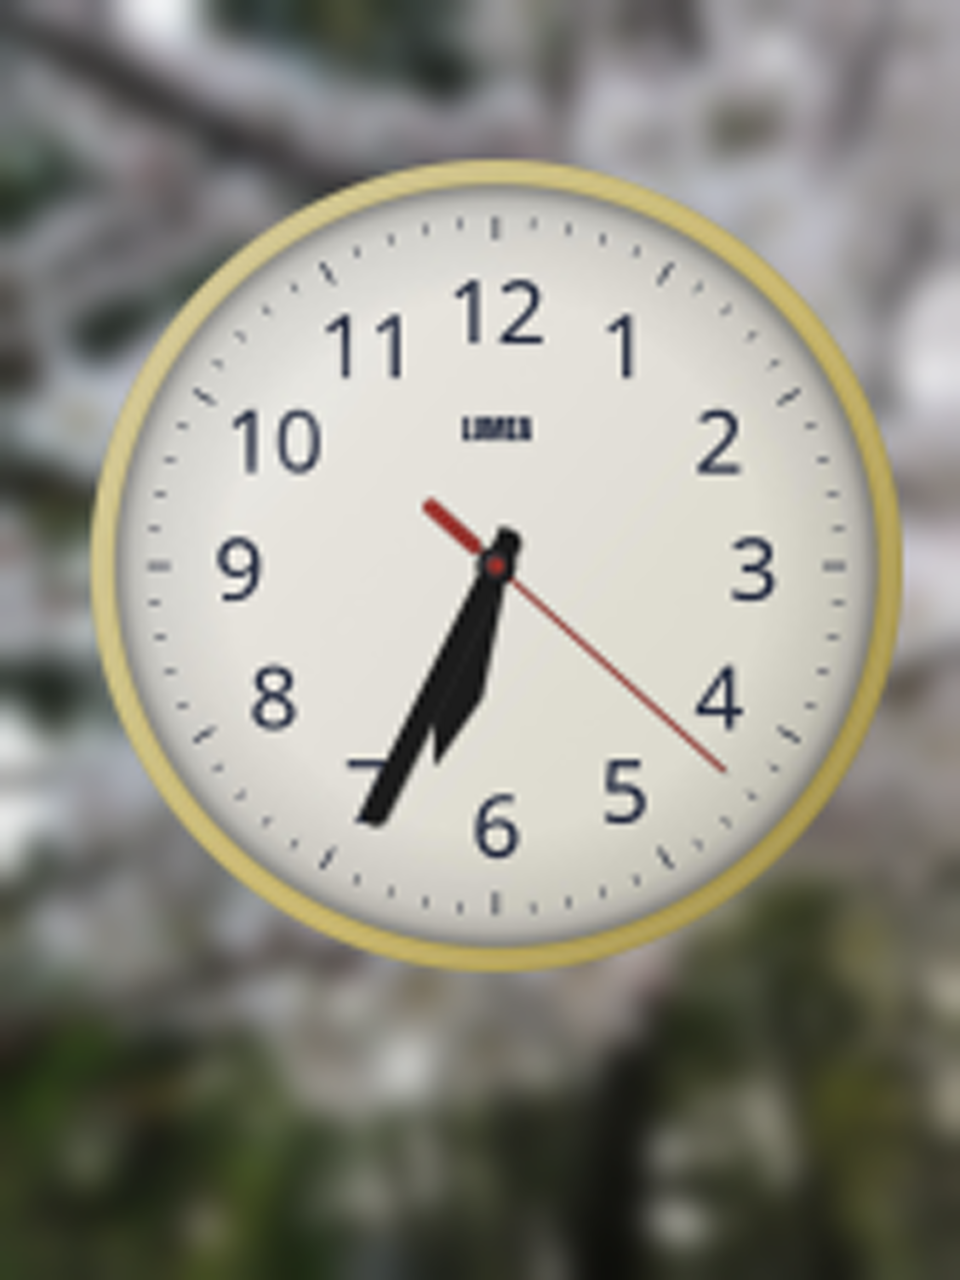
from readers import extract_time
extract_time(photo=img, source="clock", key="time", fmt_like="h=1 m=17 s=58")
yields h=6 m=34 s=22
